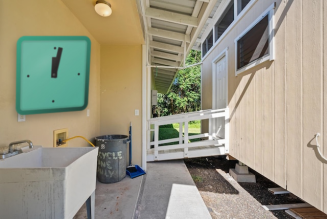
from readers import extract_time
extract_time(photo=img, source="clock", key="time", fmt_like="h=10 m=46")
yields h=12 m=2
